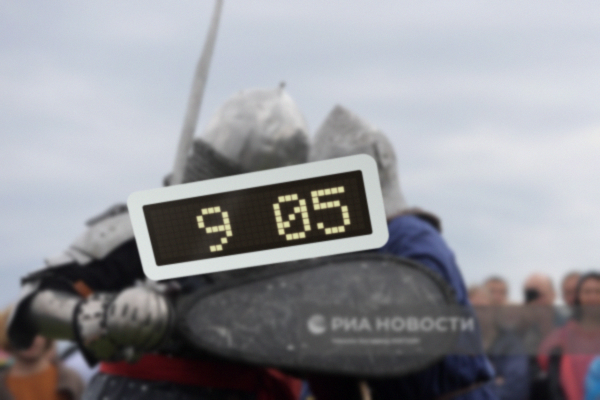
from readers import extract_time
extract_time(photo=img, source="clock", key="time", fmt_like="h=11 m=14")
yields h=9 m=5
